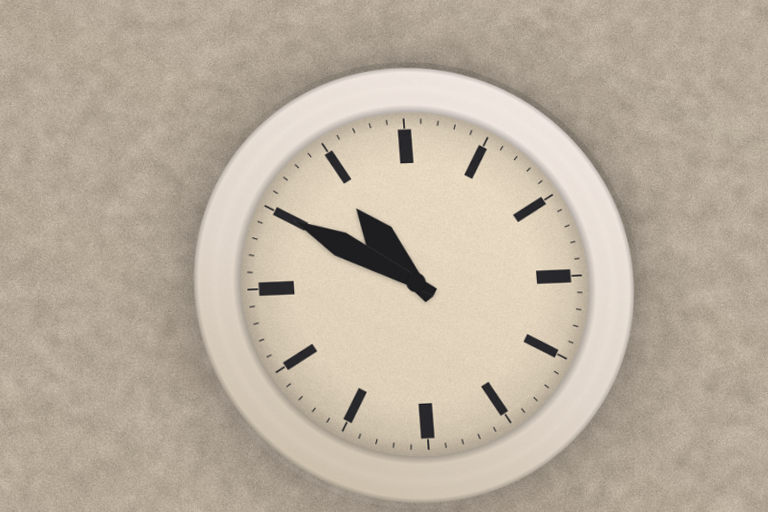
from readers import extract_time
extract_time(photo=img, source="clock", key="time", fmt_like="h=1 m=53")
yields h=10 m=50
